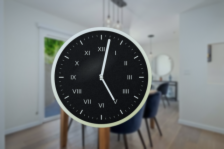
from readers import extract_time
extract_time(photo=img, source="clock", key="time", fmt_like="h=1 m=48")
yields h=5 m=2
